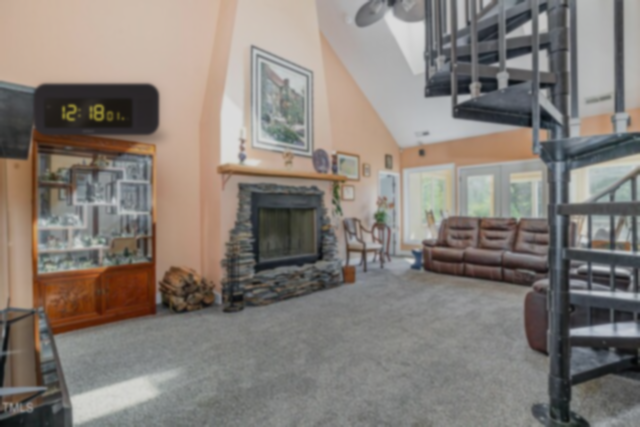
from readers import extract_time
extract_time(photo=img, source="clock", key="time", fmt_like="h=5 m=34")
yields h=12 m=18
